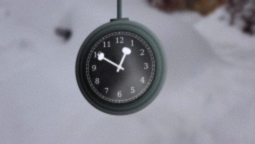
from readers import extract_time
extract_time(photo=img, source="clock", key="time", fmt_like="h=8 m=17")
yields h=12 m=50
